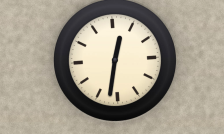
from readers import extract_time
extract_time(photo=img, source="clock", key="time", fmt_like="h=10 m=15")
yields h=12 m=32
